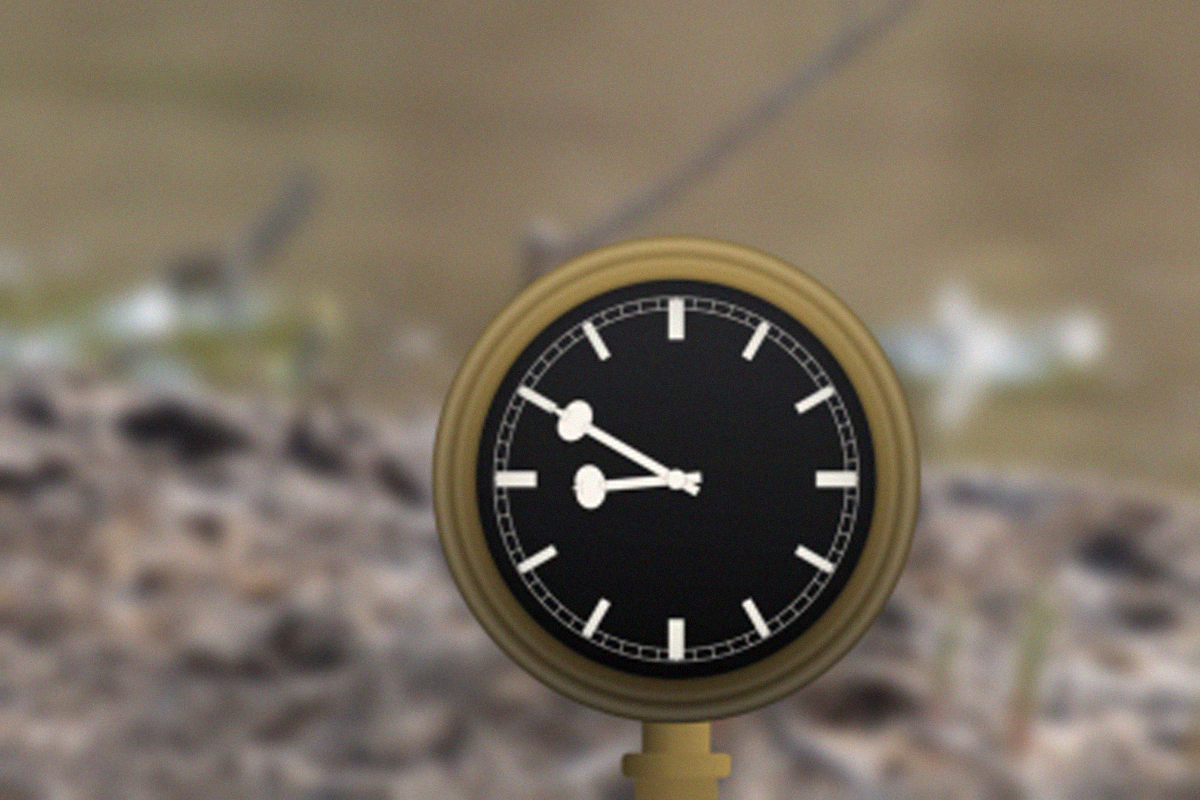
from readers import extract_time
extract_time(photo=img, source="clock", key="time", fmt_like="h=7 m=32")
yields h=8 m=50
